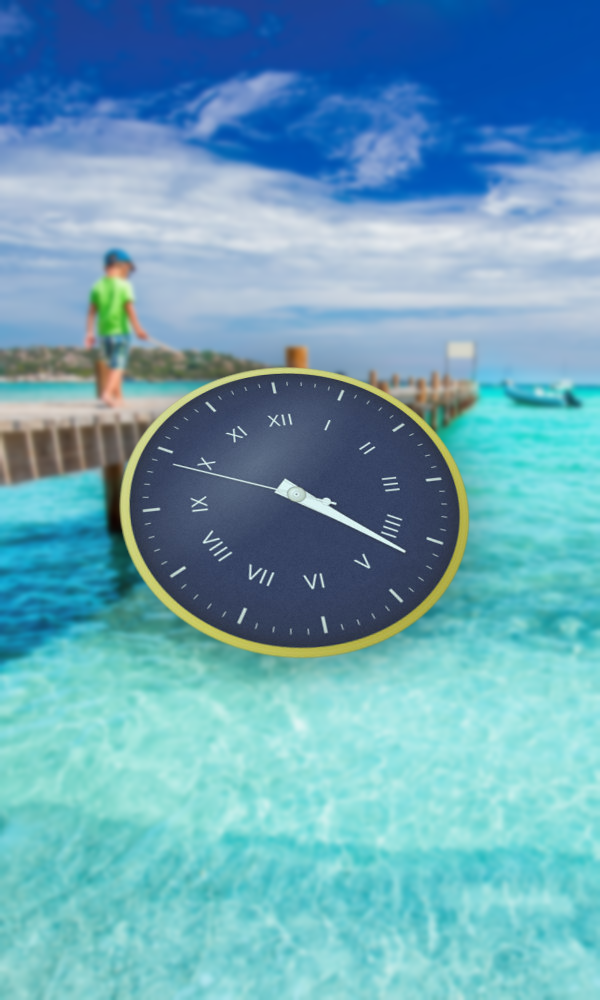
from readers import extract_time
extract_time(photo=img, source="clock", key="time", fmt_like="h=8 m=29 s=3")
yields h=4 m=21 s=49
